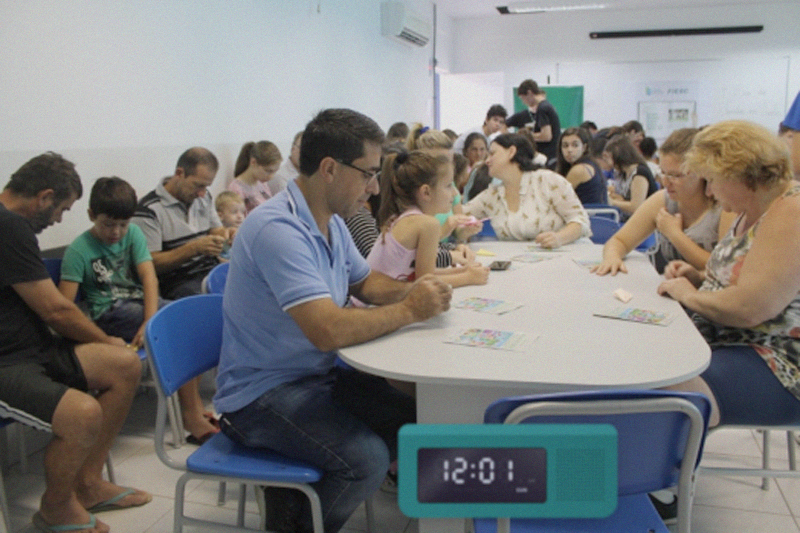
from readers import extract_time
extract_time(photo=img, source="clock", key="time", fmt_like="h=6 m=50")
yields h=12 m=1
